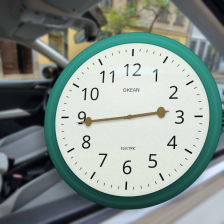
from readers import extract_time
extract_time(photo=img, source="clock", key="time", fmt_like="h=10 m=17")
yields h=2 m=44
